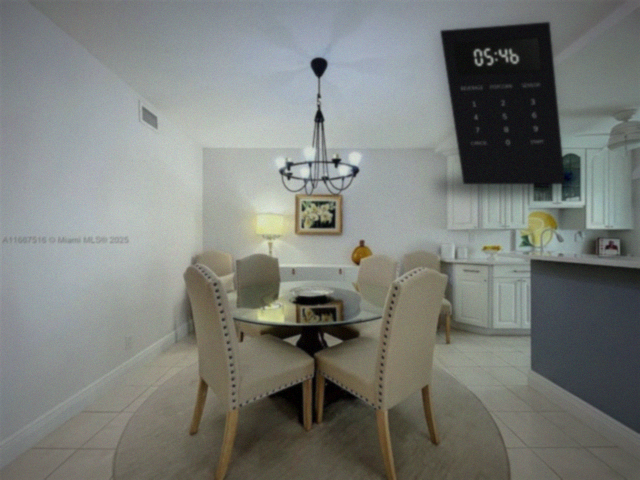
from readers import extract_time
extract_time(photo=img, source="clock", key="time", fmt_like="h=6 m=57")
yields h=5 m=46
